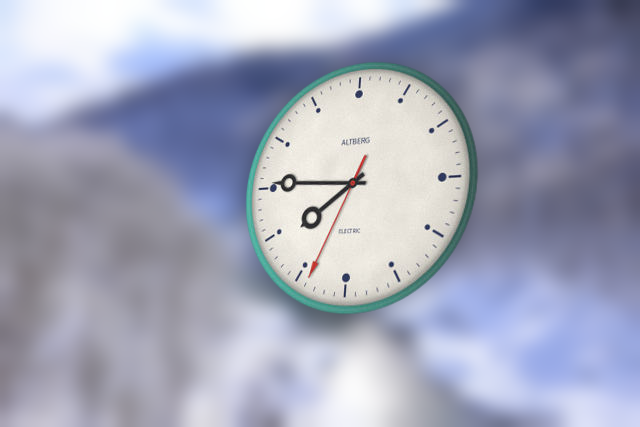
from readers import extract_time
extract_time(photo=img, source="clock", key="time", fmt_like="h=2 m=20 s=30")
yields h=7 m=45 s=34
